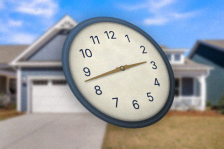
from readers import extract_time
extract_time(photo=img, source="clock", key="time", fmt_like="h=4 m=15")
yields h=2 m=43
